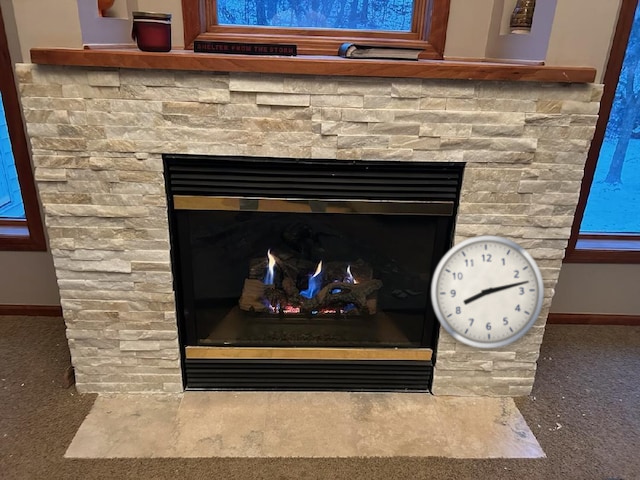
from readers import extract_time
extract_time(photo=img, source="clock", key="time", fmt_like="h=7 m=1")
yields h=8 m=13
